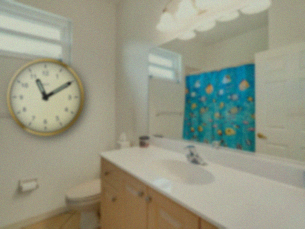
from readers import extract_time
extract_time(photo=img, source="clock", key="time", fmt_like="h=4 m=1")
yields h=11 m=10
